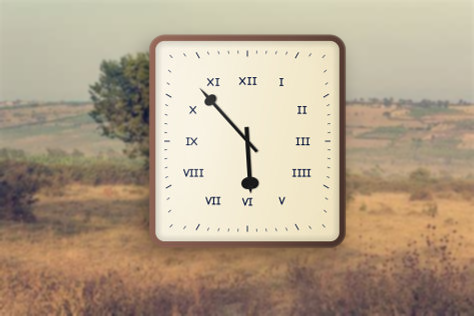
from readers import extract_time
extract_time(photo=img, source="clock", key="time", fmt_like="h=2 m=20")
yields h=5 m=53
